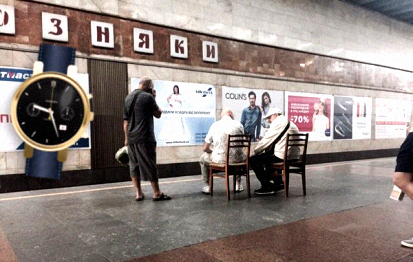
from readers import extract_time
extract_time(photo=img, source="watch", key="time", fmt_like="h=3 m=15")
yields h=9 m=26
